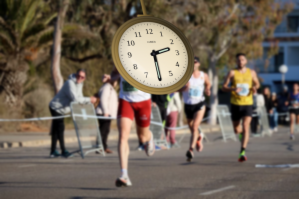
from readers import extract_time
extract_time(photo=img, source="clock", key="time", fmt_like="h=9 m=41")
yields h=2 m=30
